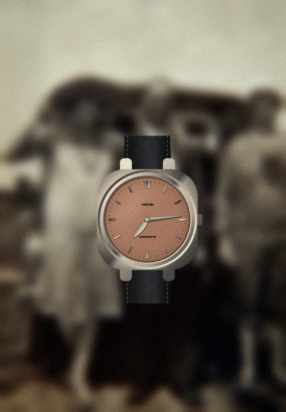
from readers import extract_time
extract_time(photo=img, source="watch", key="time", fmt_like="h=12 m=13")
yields h=7 m=14
